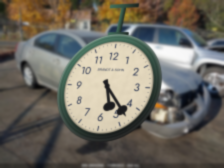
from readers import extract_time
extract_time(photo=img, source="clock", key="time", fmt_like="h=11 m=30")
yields h=5 m=23
